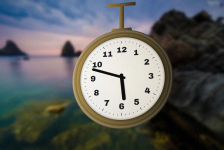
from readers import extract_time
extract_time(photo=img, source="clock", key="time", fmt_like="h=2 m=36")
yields h=5 m=48
